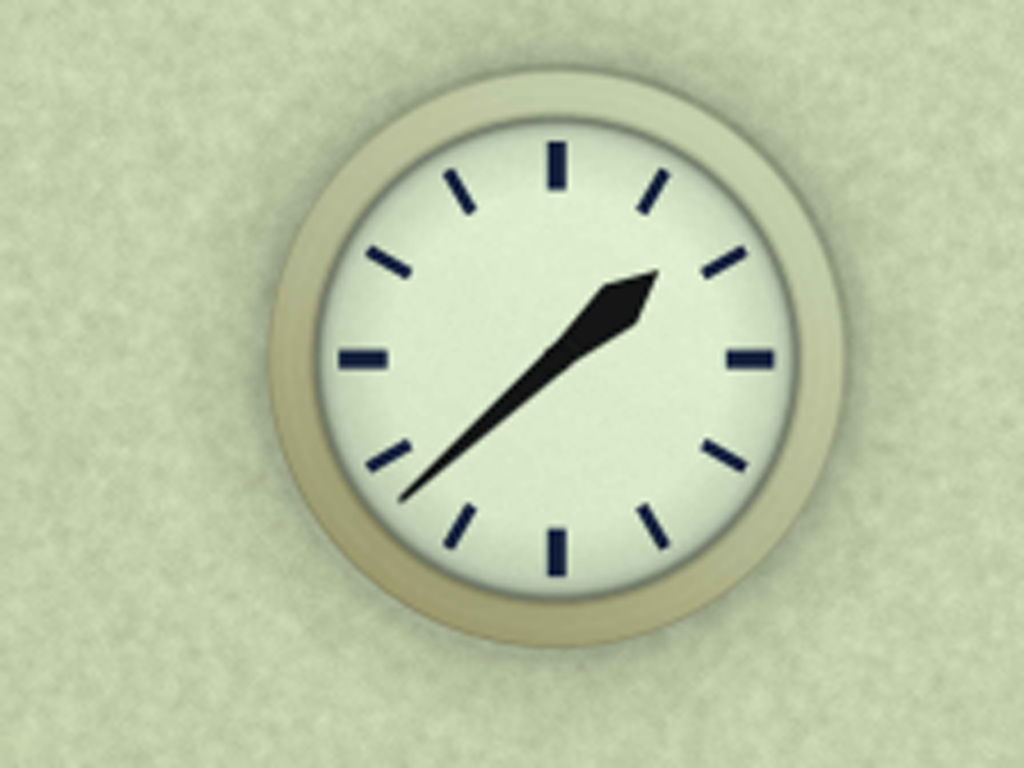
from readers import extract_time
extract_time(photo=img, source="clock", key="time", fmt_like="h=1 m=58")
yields h=1 m=38
